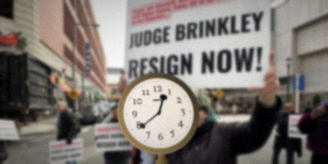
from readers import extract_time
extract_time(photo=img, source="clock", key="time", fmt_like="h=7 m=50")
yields h=12 m=39
